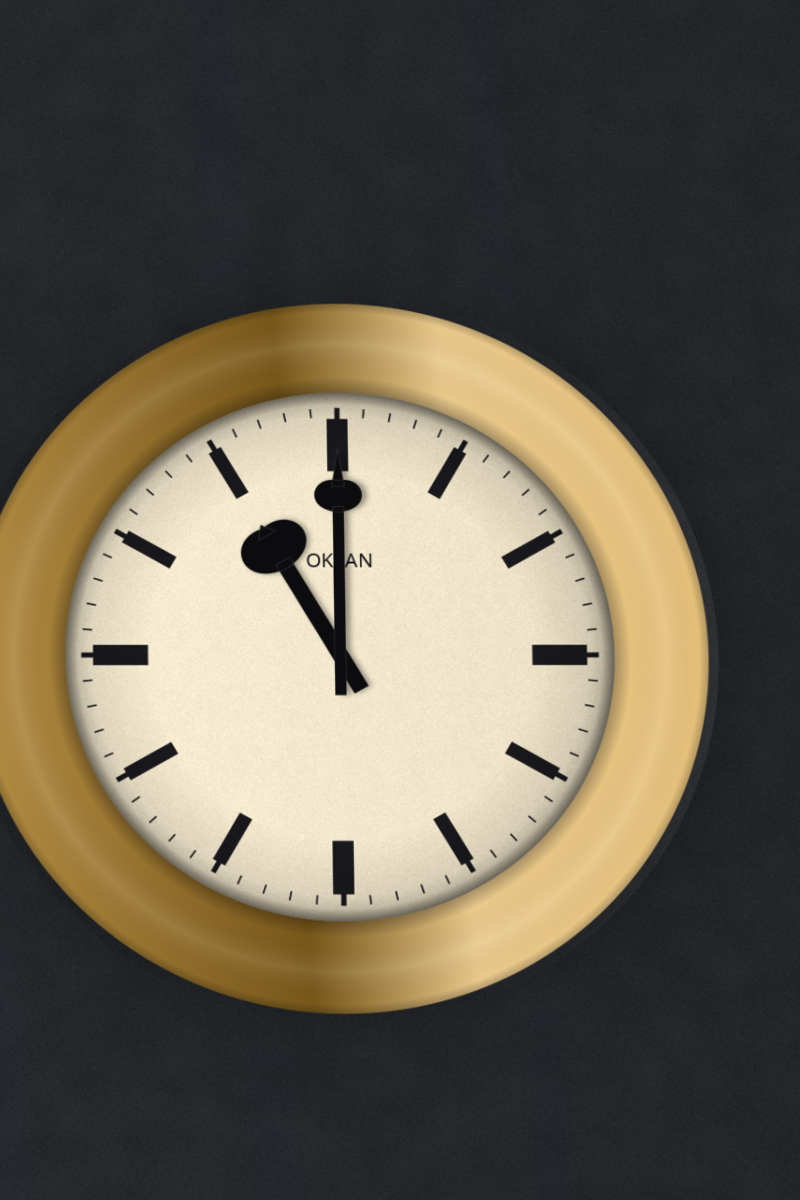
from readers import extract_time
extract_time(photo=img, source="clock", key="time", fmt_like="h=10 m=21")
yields h=11 m=0
